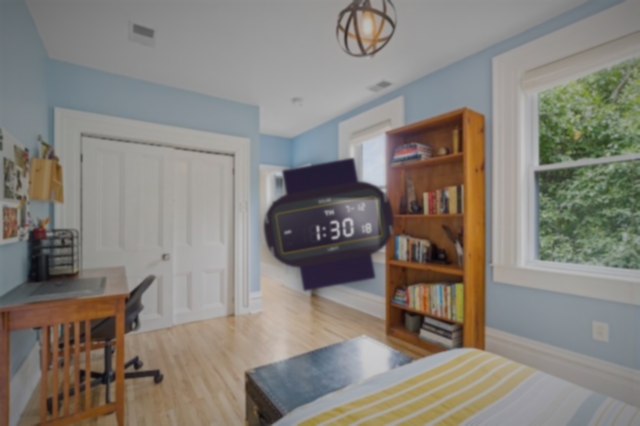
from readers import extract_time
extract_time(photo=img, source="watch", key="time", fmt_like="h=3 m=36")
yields h=1 m=30
